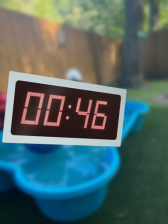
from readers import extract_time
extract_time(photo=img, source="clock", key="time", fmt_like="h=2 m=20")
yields h=0 m=46
